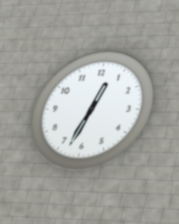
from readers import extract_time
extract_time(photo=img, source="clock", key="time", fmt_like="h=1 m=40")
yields h=12 m=33
